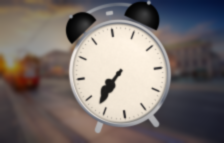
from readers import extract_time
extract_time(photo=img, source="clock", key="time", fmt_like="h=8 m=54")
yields h=7 m=37
